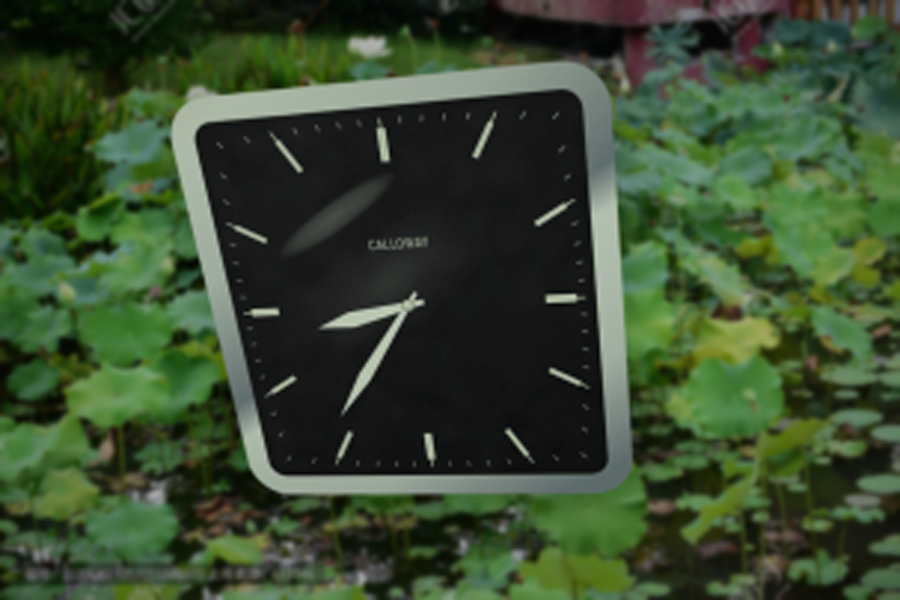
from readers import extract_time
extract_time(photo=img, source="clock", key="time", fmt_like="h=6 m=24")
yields h=8 m=36
